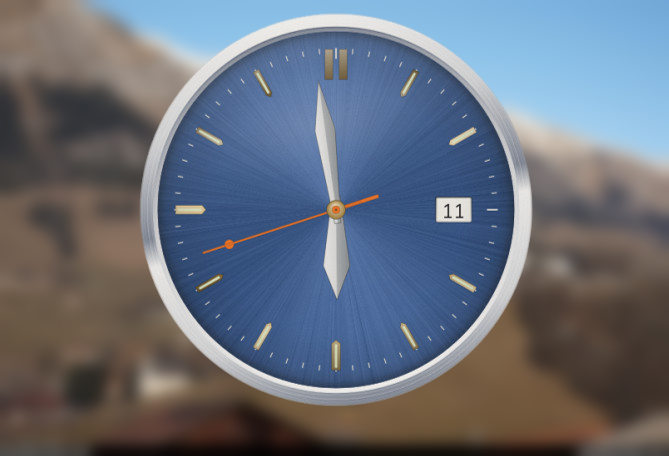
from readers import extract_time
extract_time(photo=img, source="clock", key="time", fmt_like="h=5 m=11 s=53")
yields h=5 m=58 s=42
